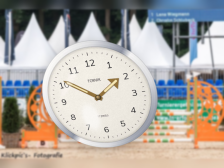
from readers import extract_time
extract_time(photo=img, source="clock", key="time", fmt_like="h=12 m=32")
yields h=1 m=51
